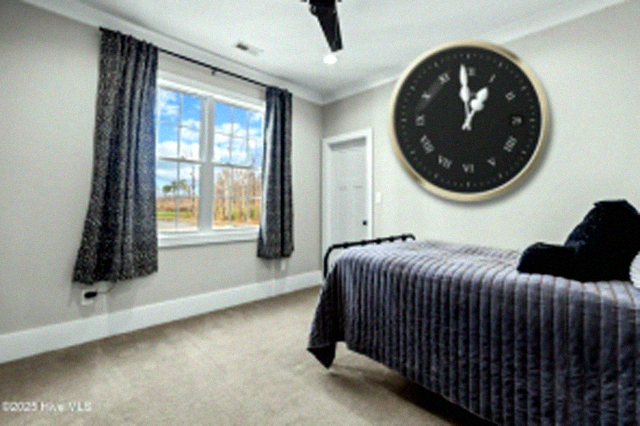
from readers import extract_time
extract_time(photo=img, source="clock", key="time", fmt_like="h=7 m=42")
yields h=12 m=59
